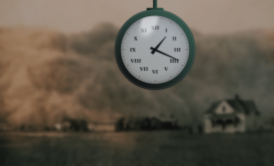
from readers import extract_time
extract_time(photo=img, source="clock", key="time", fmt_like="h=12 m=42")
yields h=1 m=19
